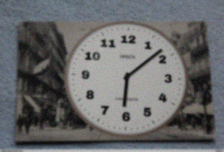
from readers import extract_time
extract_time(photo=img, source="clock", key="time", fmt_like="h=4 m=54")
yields h=6 m=8
